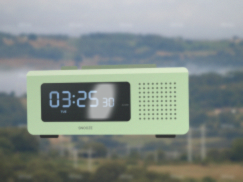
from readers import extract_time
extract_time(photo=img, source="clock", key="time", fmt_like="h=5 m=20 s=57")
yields h=3 m=25 s=30
